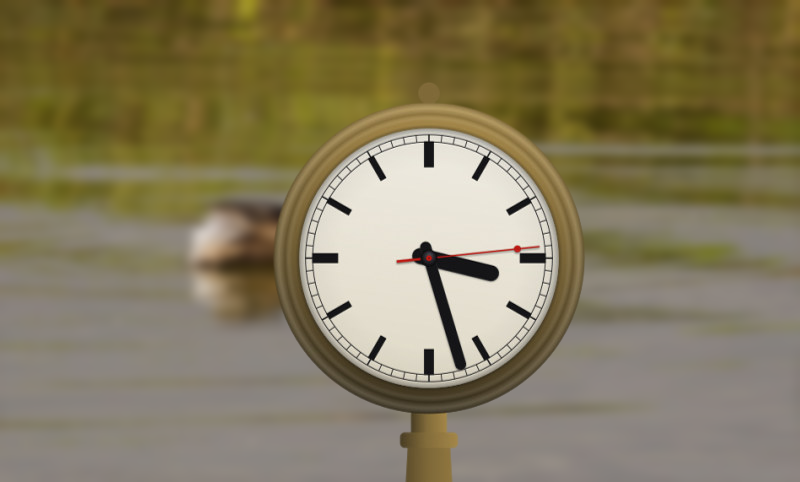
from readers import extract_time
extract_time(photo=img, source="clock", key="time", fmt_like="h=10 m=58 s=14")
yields h=3 m=27 s=14
